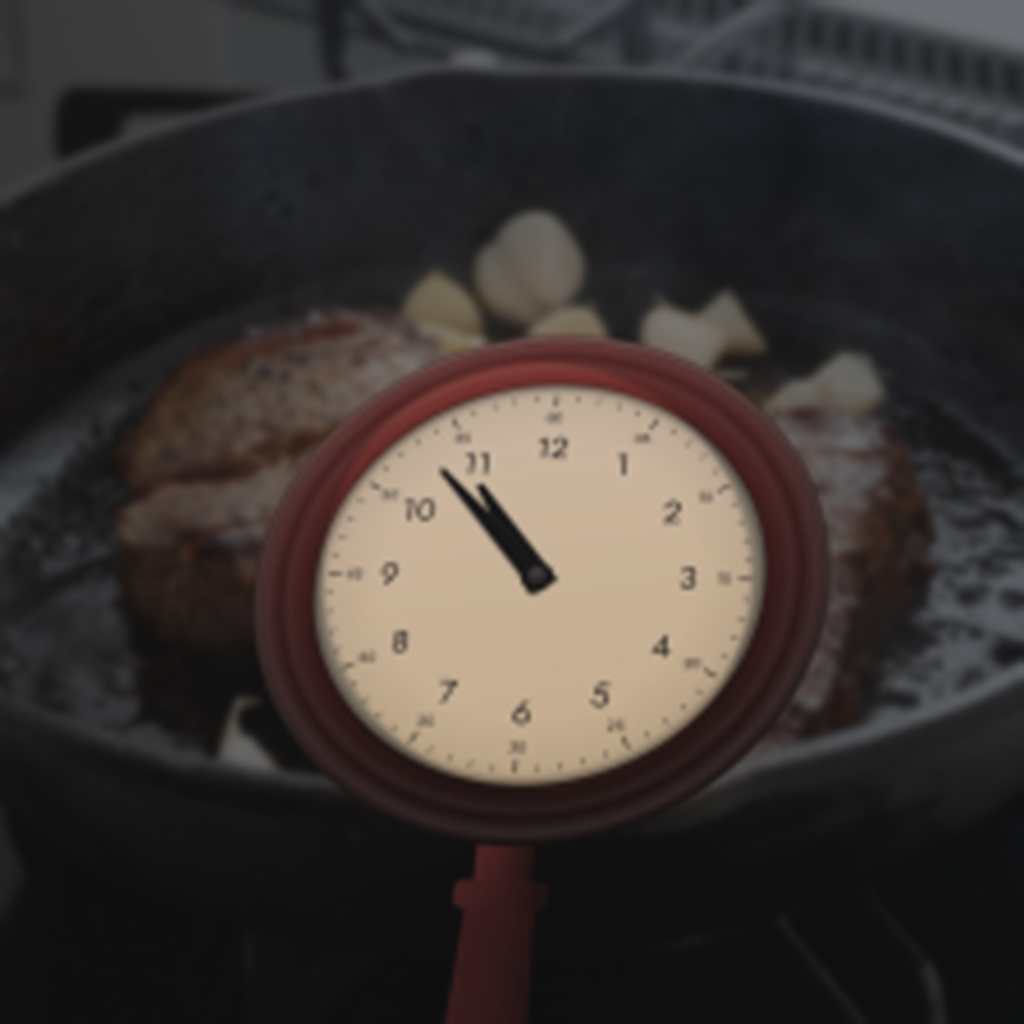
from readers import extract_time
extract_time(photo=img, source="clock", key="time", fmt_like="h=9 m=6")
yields h=10 m=53
